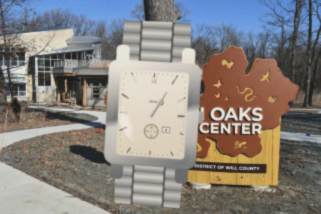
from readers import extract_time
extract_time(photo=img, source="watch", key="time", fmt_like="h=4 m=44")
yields h=1 m=5
